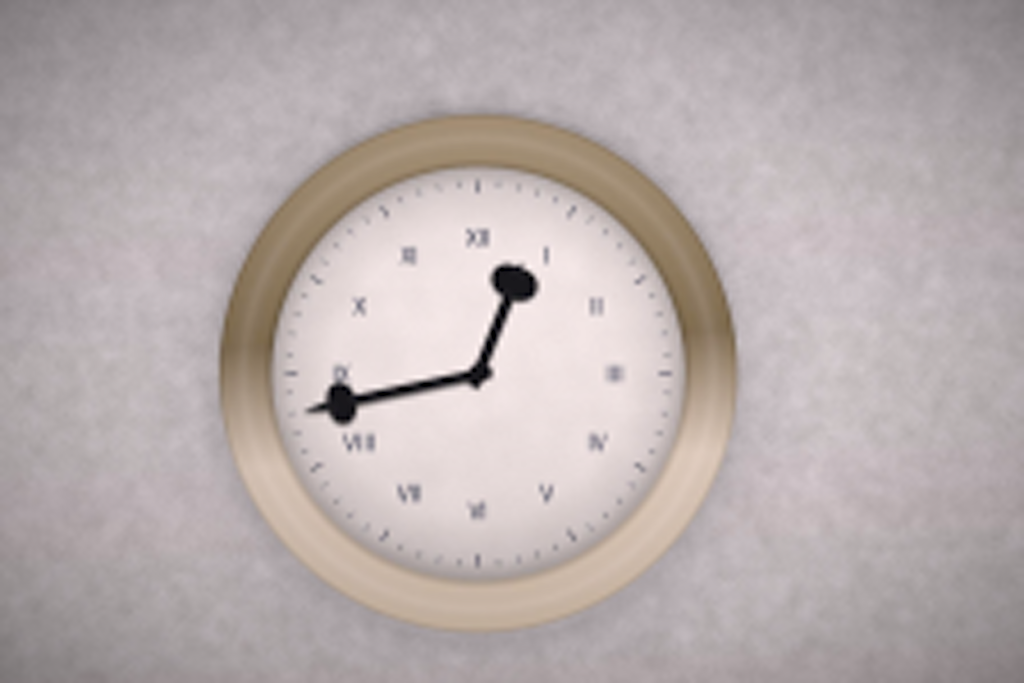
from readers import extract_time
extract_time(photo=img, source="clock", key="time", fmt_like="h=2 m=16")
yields h=12 m=43
